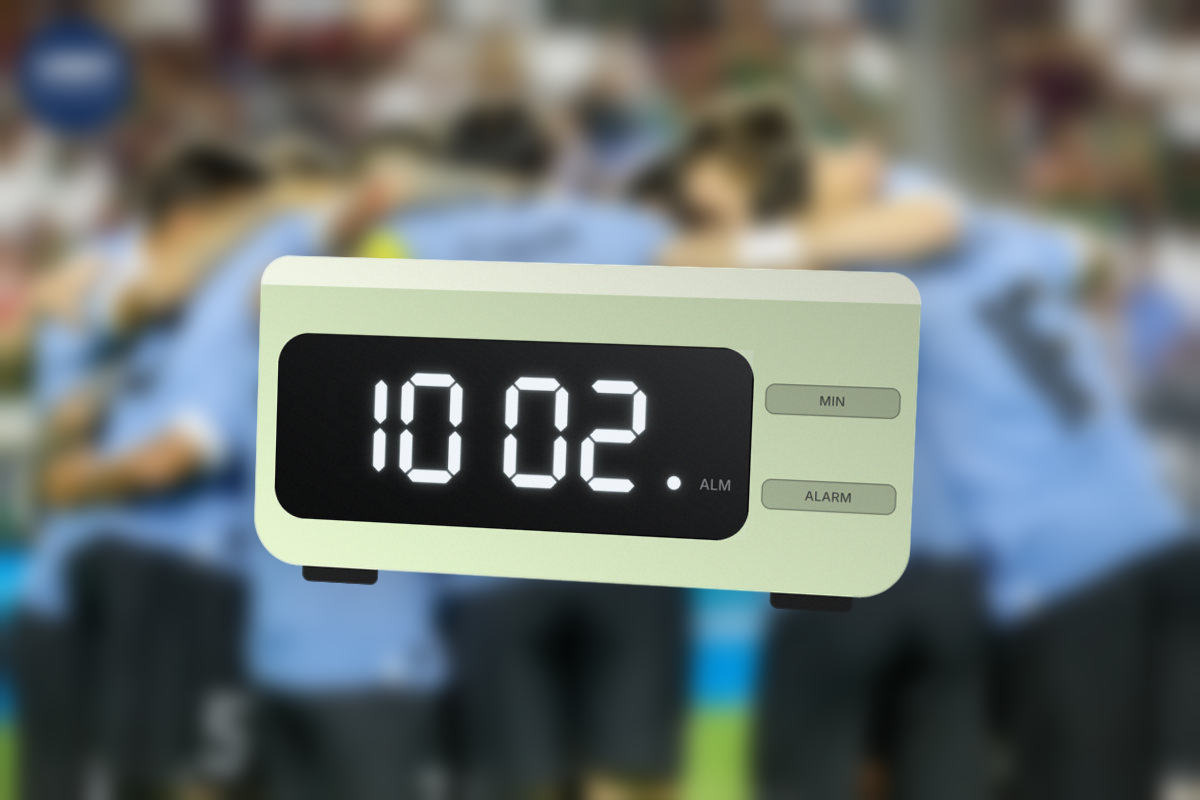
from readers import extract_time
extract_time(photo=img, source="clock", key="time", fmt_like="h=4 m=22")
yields h=10 m=2
